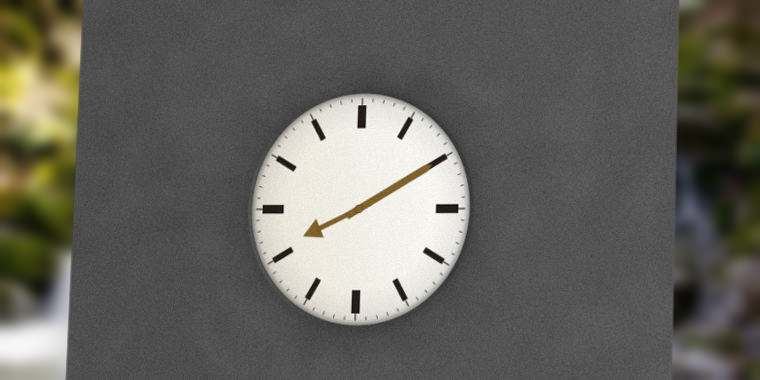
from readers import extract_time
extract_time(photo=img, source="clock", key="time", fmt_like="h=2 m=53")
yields h=8 m=10
